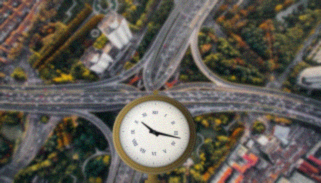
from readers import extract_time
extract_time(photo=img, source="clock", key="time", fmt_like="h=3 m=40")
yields h=10 m=17
